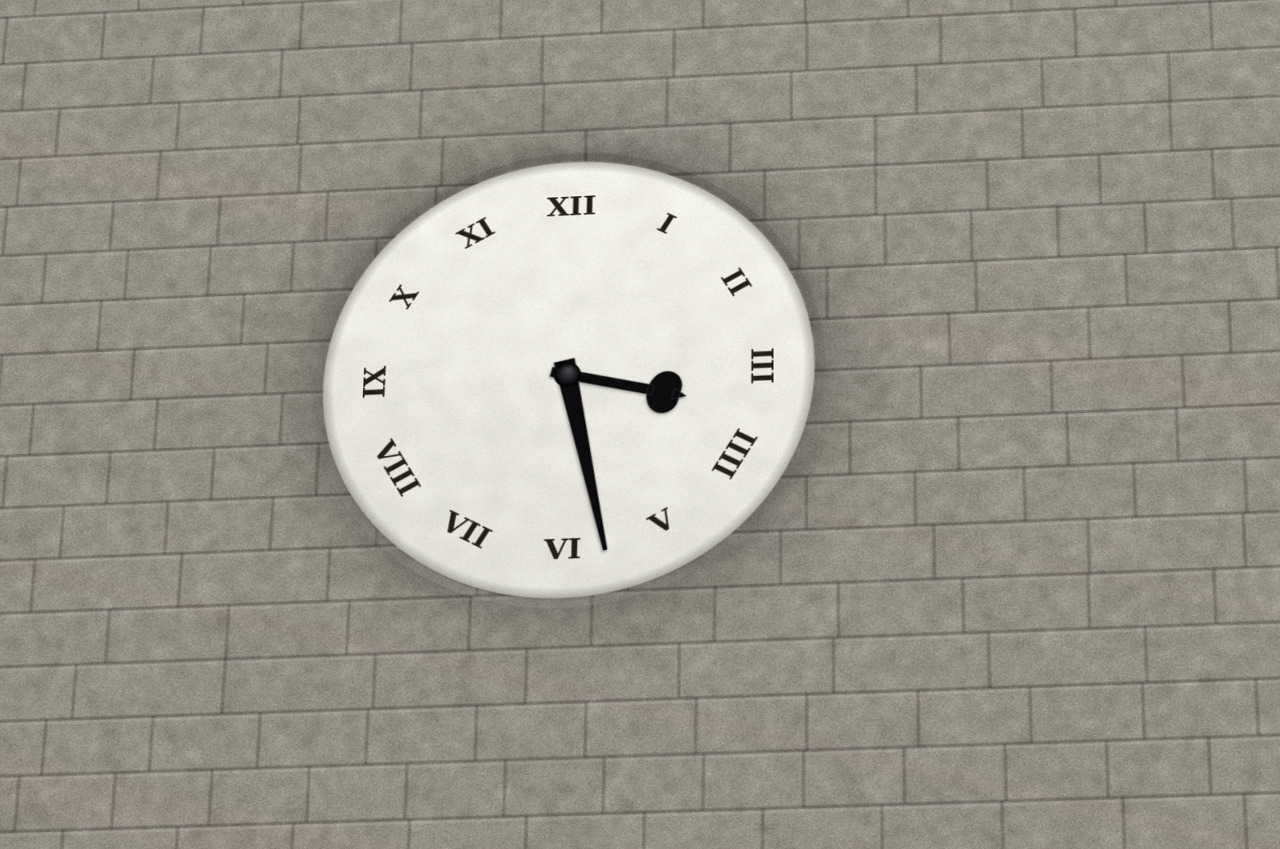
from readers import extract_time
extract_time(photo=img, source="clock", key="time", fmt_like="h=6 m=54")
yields h=3 m=28
